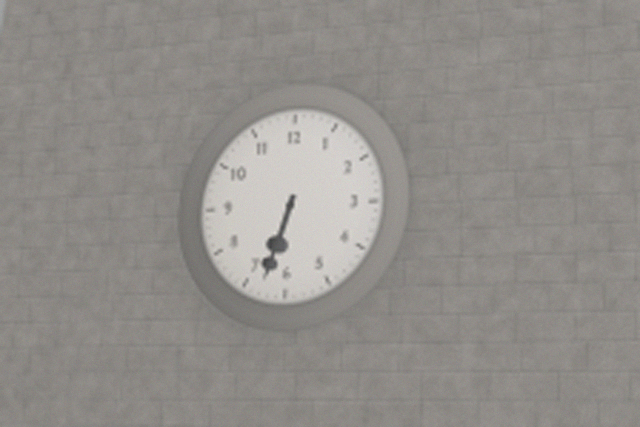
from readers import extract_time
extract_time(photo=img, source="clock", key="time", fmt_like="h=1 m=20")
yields h=6 m=33
